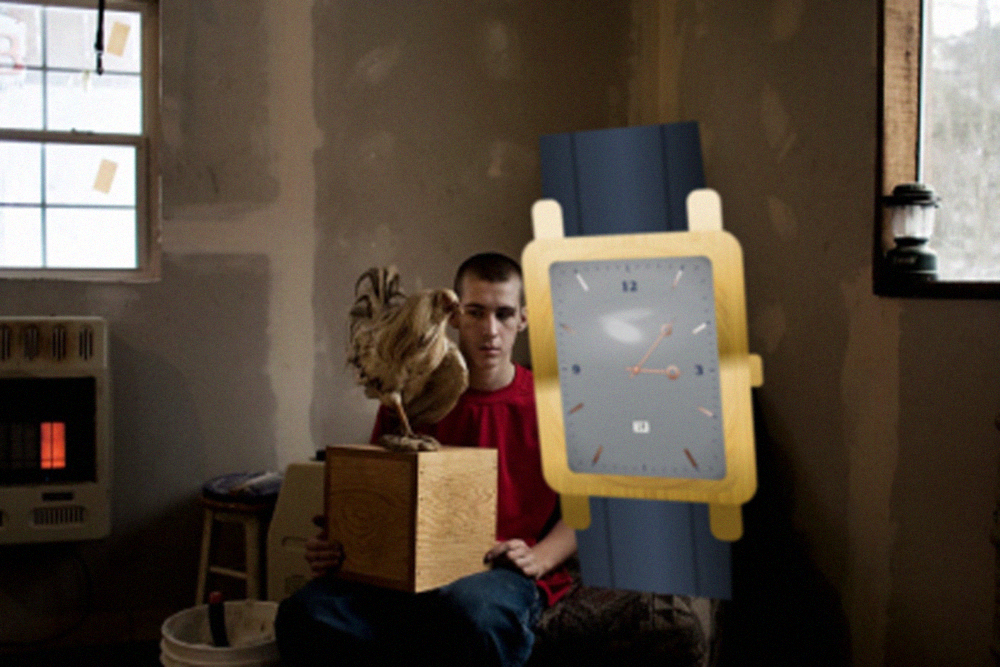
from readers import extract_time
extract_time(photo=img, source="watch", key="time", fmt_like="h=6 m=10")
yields h=3 m=7
